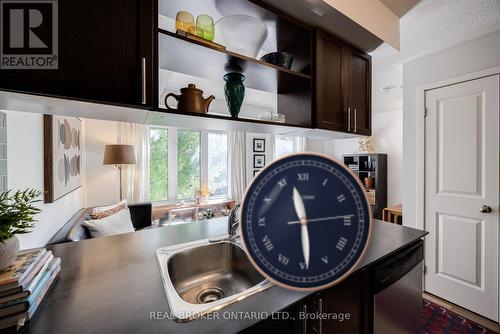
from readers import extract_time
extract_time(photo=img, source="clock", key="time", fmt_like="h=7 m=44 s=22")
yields h=11 m=29 s=14
